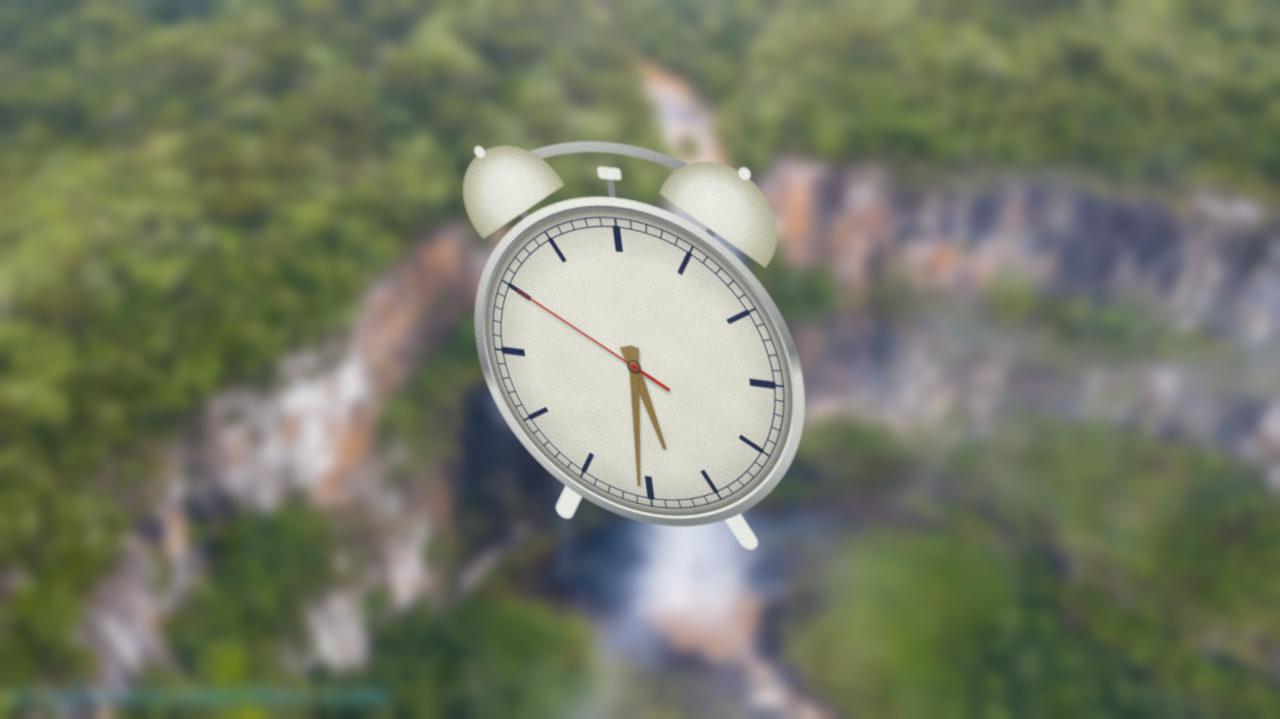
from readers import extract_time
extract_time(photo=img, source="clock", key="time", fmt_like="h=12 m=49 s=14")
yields h=5 m=30 s=50
